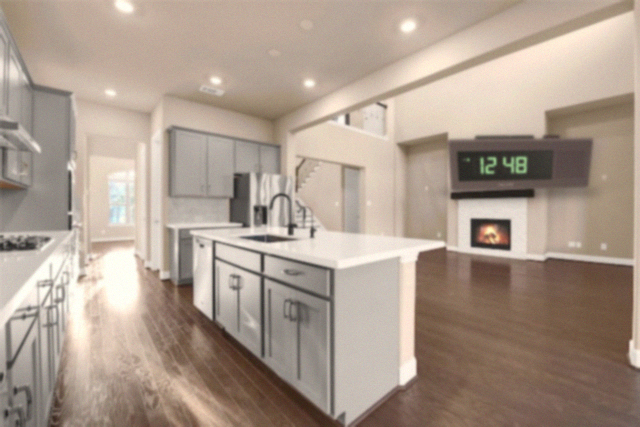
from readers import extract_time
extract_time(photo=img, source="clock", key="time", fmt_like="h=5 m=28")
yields h=12 m=48
